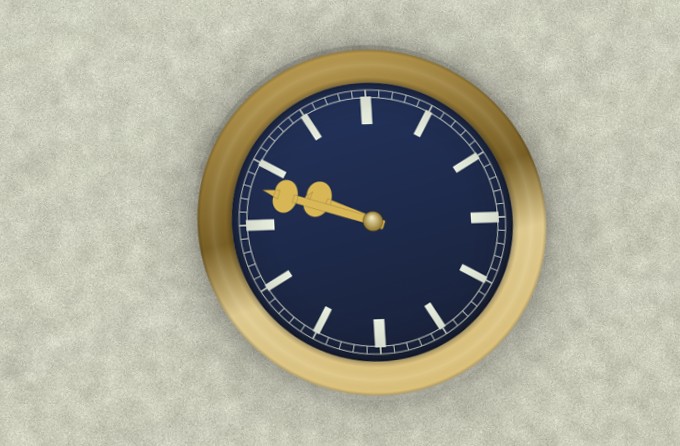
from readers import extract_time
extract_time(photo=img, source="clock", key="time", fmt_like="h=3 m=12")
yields h=9 m=48
